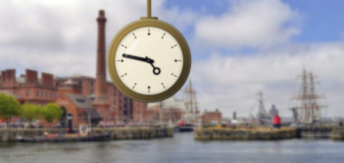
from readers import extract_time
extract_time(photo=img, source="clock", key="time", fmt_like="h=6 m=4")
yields h=4 m=47
